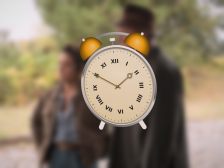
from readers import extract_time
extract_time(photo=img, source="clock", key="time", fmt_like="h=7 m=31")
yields h=1 m=50
